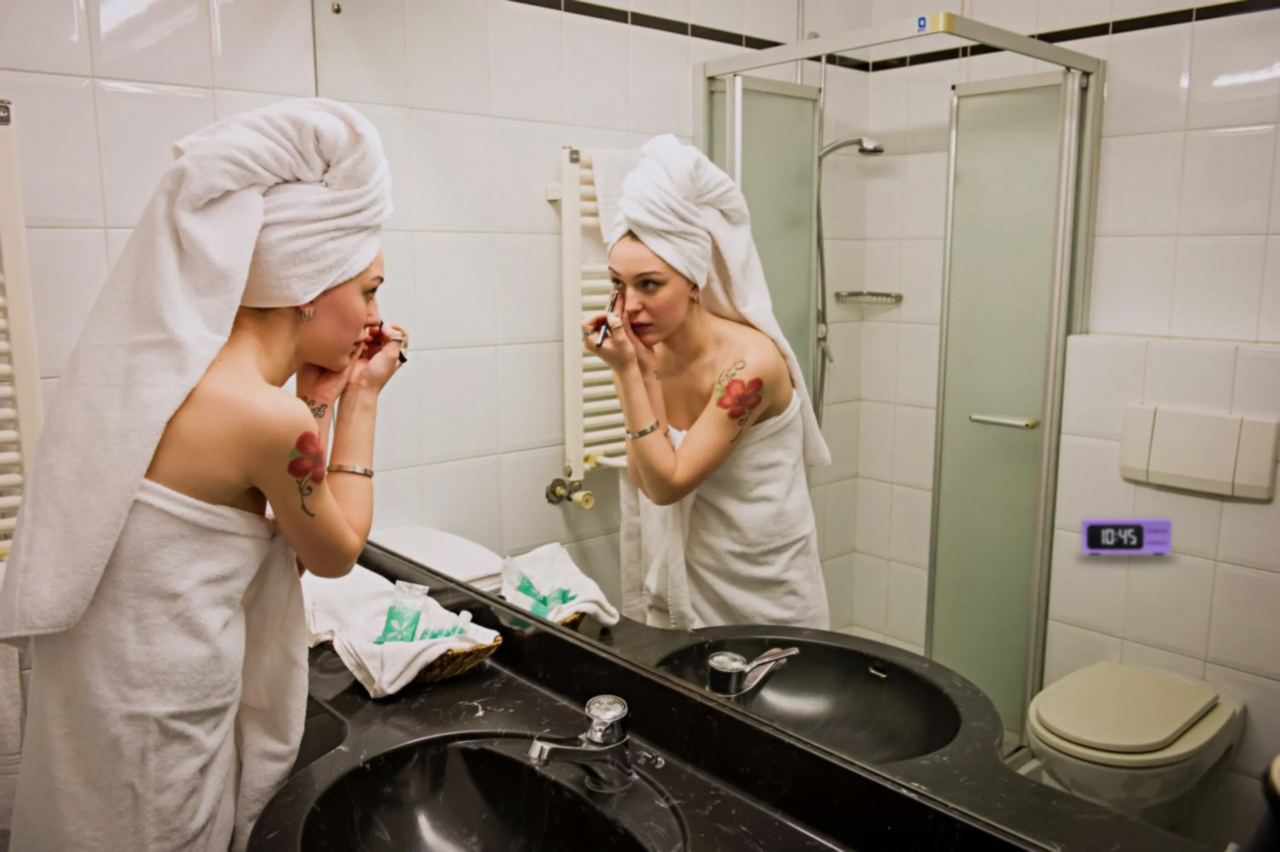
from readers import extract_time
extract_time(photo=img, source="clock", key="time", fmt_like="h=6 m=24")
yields h=10 m=45
